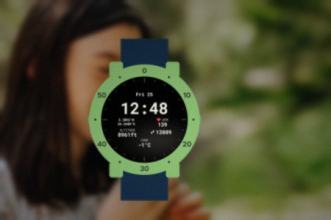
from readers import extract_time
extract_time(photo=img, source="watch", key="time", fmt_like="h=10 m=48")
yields h=12 m=48
